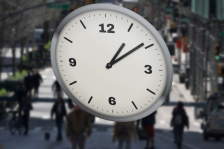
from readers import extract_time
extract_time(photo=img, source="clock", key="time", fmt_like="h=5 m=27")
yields h=1 m=9
